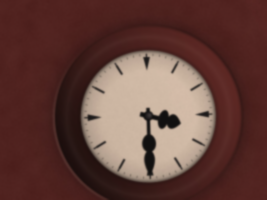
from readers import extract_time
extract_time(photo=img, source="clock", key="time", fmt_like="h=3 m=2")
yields h=3 m=30
